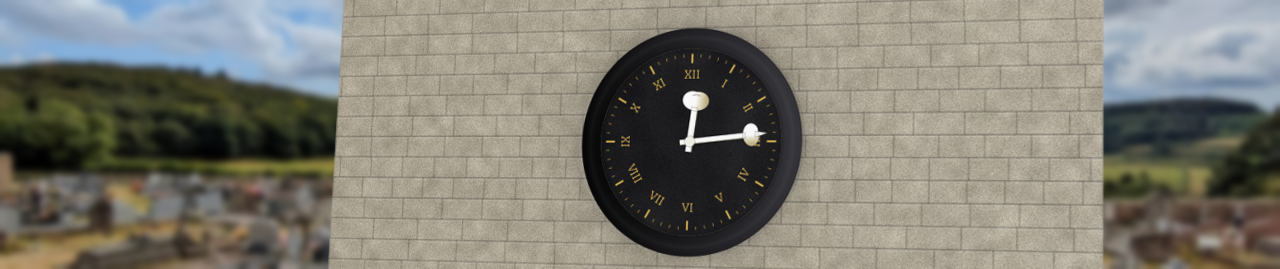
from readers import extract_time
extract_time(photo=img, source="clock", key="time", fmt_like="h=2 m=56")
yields h=12 m=14
